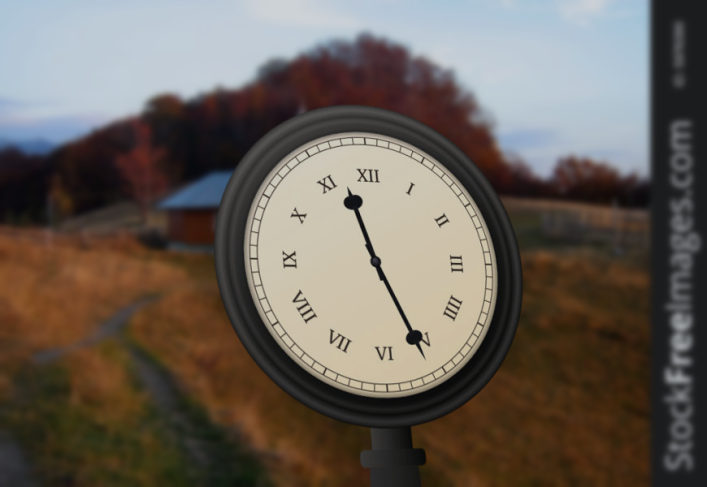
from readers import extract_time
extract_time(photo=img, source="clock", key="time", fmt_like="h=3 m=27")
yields h=11 m=26
